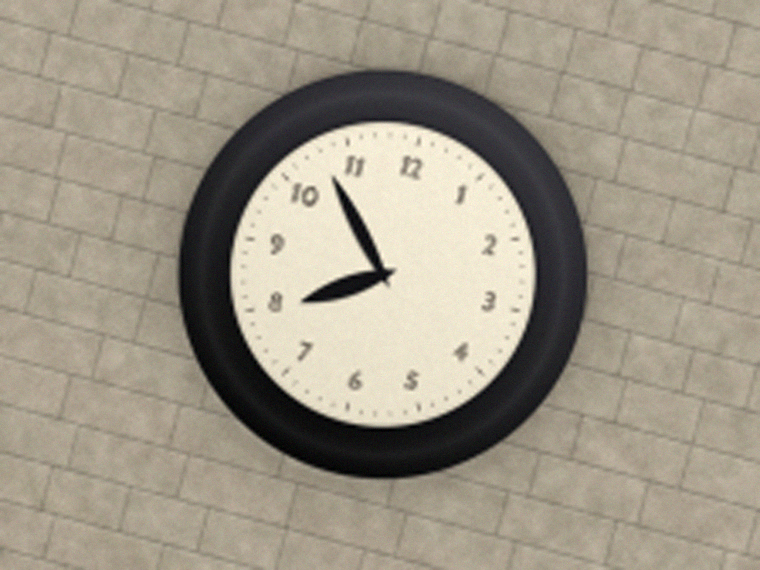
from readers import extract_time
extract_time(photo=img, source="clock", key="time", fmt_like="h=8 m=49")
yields h=7 m=53
